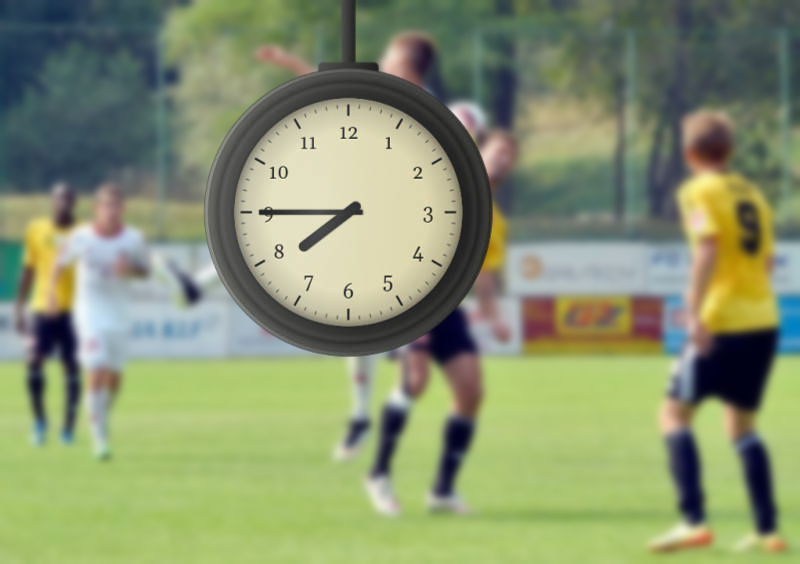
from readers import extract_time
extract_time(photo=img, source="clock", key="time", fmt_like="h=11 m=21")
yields h=7 m=45
